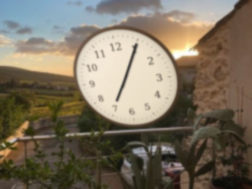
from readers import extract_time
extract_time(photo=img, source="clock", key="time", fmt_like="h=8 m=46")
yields h=7 m=5
